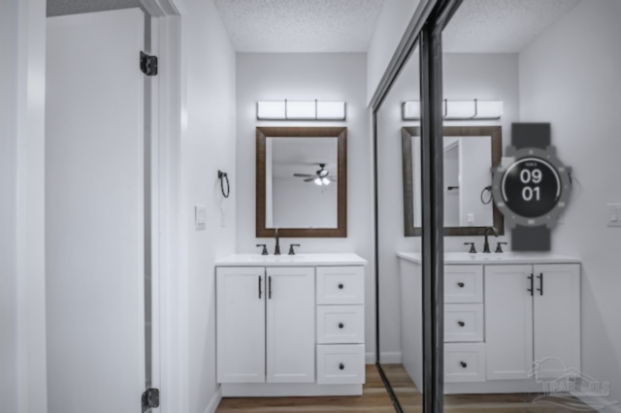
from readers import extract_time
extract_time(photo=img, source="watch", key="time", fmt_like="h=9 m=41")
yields h=9 m=1
